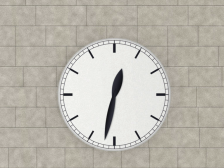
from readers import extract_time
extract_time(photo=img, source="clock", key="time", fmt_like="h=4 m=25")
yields h=12 m=32
